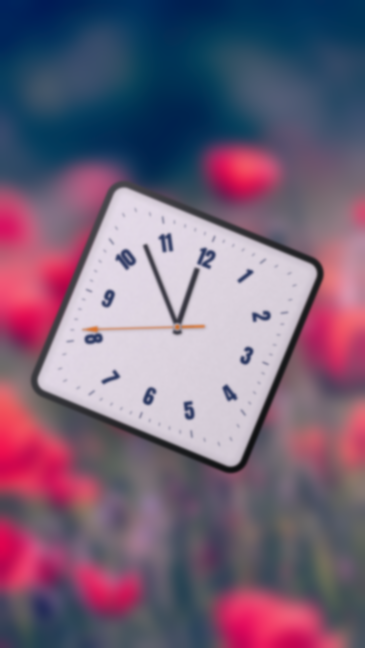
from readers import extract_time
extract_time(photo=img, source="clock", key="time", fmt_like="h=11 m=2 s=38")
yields h=11 m=52 s=41
